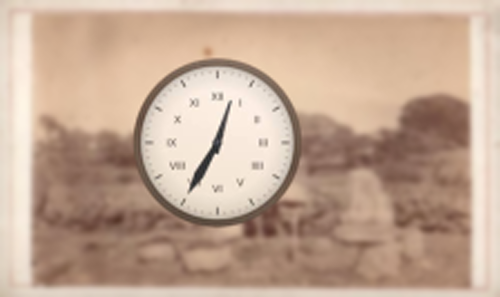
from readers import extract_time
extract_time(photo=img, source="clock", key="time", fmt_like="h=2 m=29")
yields h=12 m=35
